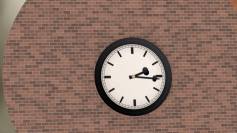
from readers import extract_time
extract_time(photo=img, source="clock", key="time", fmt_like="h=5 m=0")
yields h=2 m=16
